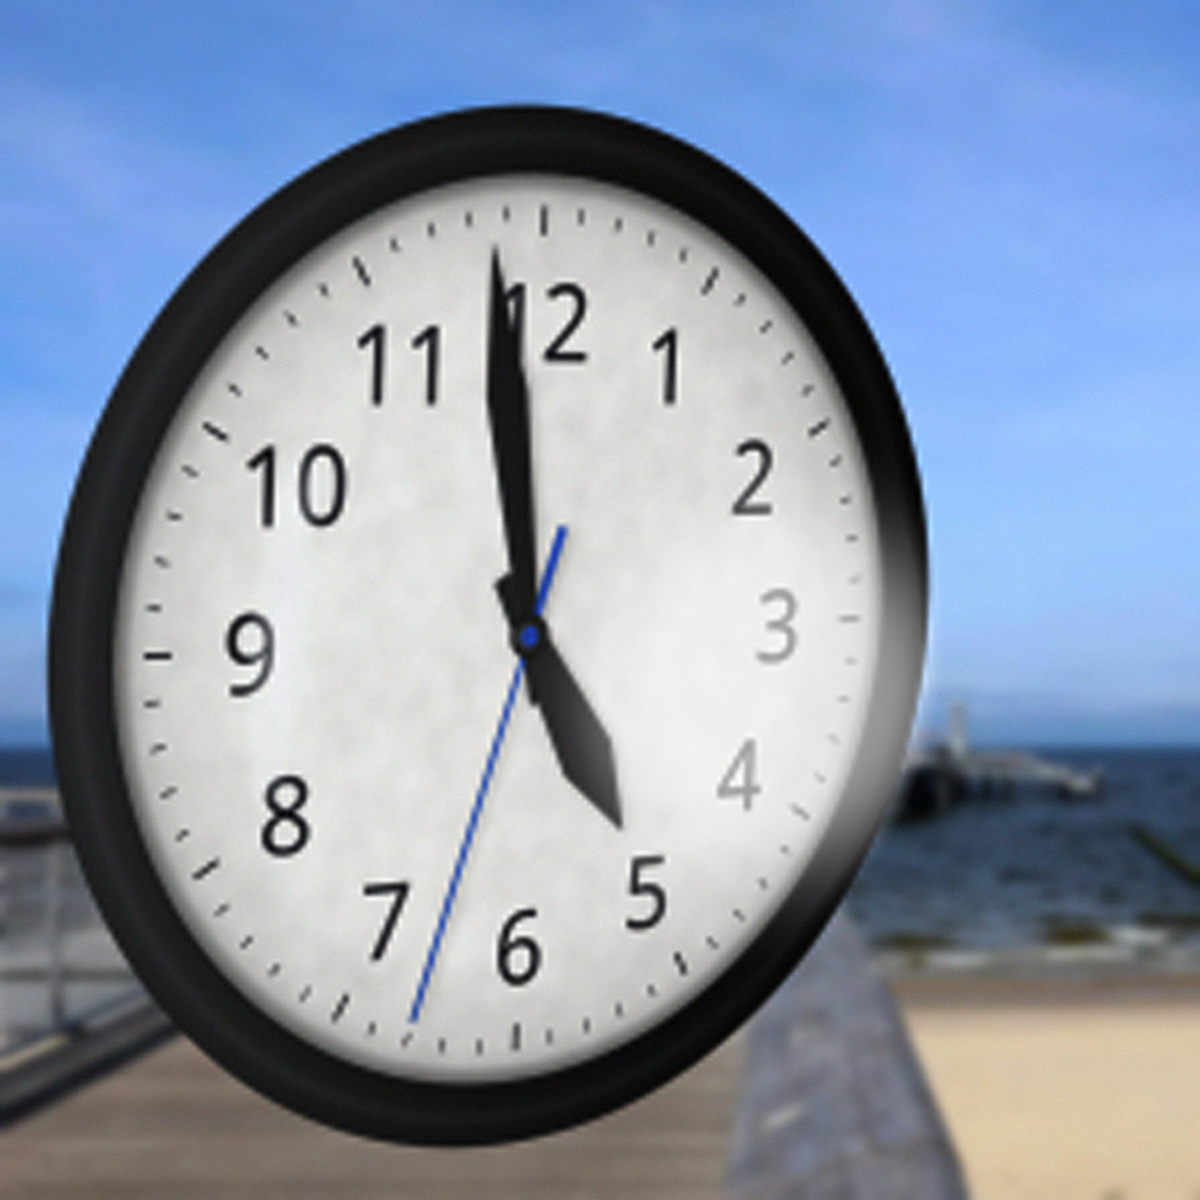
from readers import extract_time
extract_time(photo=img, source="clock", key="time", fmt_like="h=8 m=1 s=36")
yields h=4 m=58 s=33
